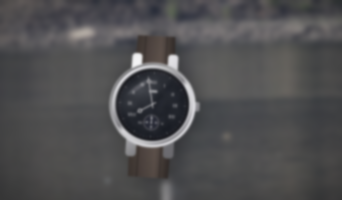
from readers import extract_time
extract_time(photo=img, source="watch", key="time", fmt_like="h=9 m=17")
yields h=7 m=58
